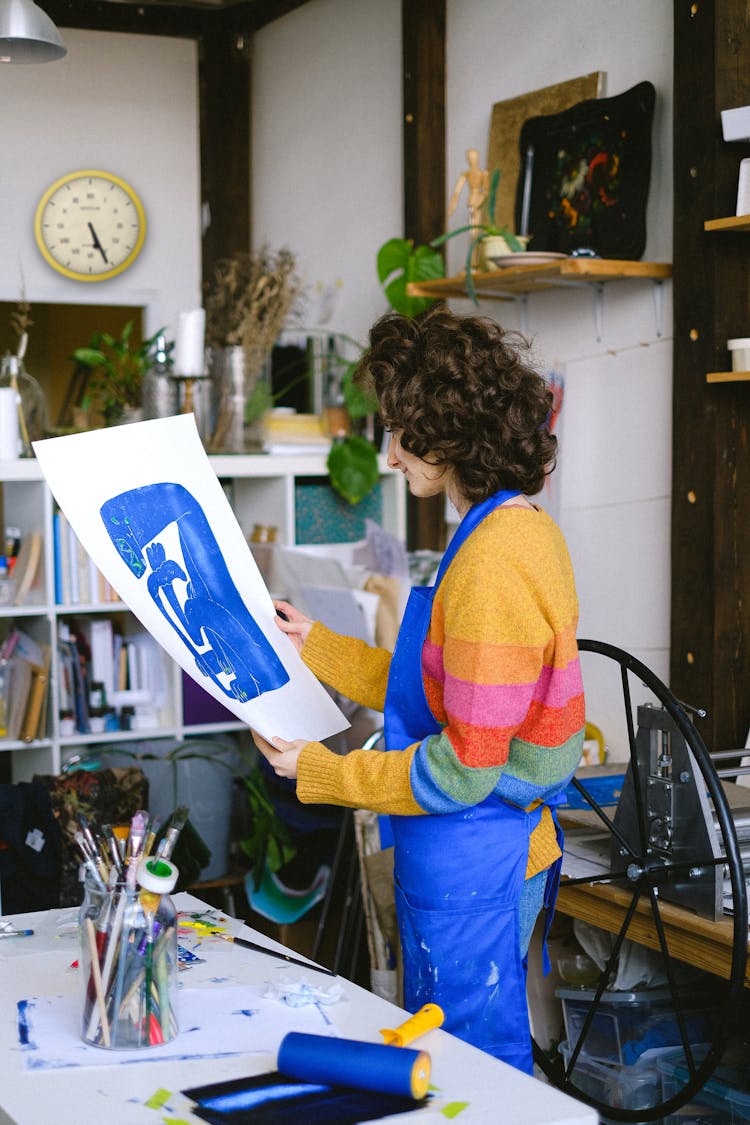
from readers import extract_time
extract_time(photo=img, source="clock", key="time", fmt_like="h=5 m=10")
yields h=5 m=26
